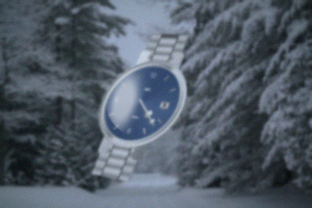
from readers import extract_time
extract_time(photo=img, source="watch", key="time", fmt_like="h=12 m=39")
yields h=4 m=22
